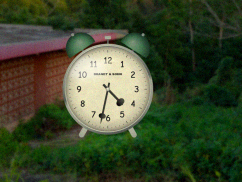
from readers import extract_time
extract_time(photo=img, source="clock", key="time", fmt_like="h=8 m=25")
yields h=4 m=32
